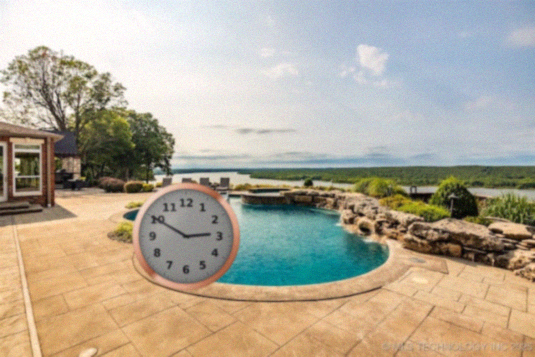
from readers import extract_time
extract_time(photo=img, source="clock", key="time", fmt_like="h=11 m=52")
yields h=2 m=50
